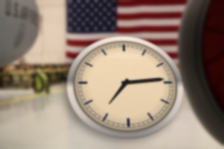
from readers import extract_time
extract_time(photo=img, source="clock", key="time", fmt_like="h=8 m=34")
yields h=7 m=14
